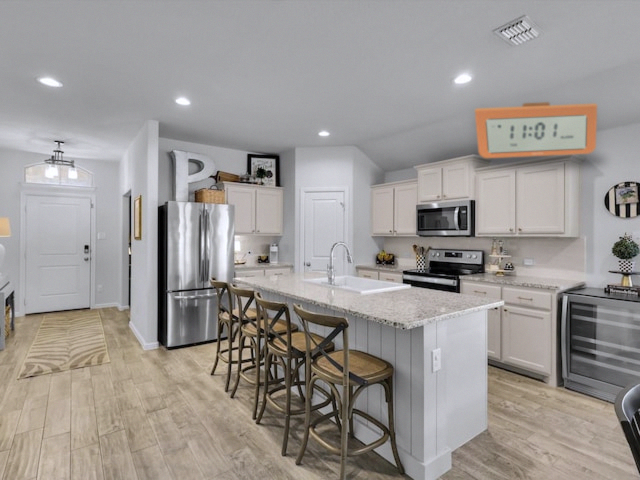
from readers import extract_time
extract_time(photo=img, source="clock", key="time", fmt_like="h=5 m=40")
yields h=11 m=1
